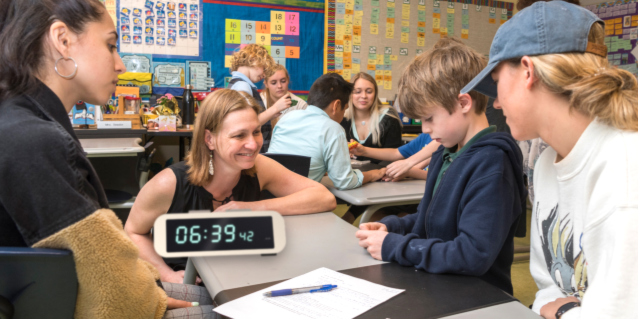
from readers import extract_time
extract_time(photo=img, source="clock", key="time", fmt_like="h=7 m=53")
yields h=6 m=39
